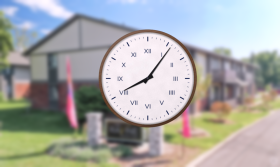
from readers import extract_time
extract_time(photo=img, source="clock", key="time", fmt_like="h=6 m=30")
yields h=8 m=6
